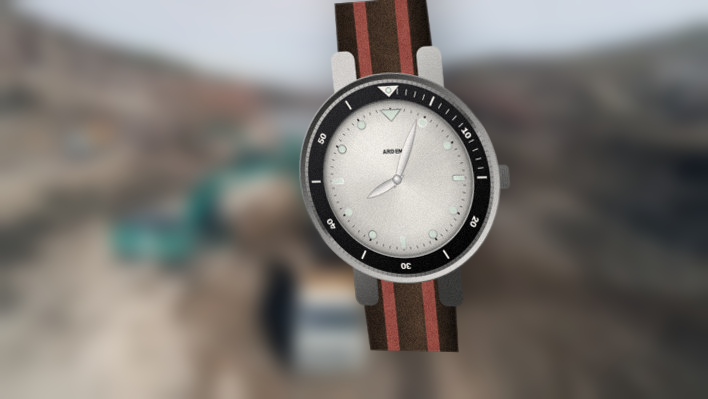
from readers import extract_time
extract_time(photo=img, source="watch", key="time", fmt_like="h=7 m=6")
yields h=8 m=4
